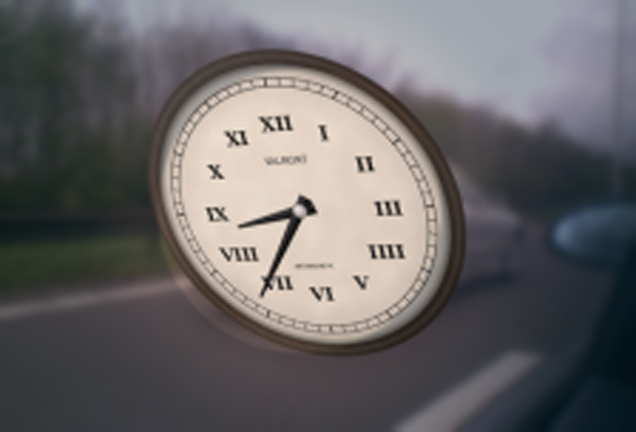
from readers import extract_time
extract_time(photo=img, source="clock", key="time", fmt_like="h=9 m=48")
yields h=8 m=36
